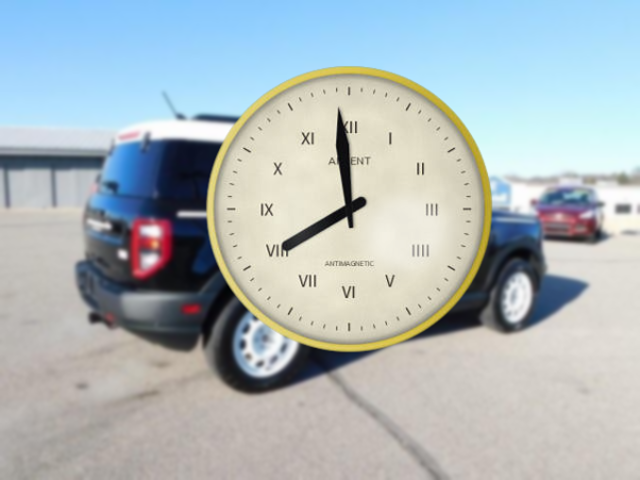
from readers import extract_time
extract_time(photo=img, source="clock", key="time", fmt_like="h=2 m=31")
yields h=7 m=59
